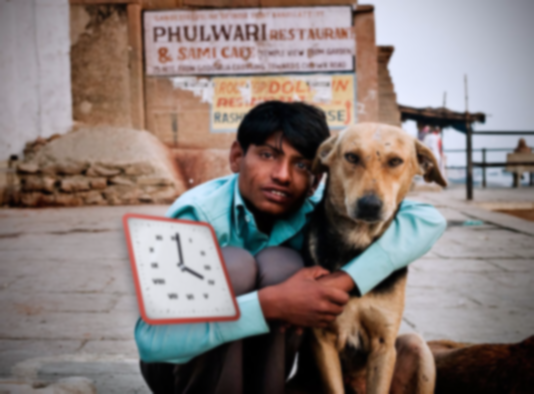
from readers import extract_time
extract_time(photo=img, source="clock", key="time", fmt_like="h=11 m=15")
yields h=4 m=1
